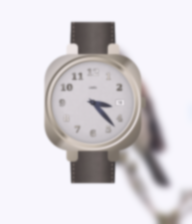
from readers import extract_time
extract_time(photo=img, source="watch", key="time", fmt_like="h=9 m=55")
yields h=3 m=23
